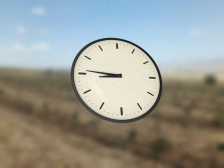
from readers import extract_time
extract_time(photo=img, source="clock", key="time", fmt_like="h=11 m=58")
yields h=8 m=46
